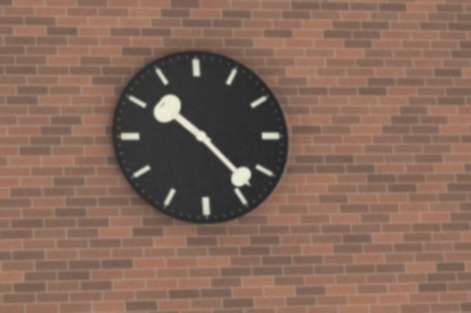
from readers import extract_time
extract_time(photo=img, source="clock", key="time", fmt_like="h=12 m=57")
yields h=10 m=23
